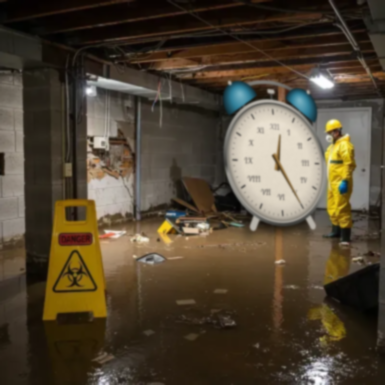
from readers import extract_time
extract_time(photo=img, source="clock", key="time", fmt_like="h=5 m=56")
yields h=12 m=25
